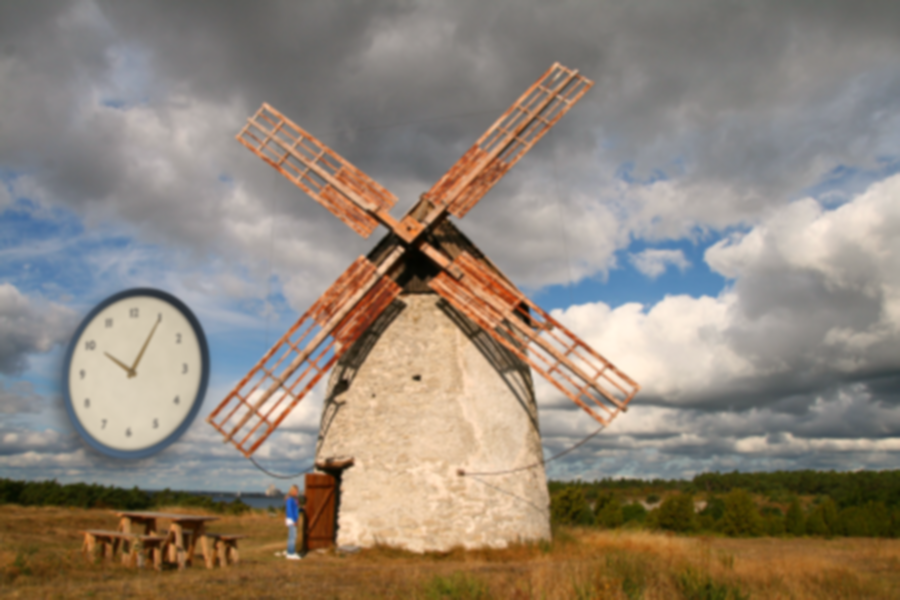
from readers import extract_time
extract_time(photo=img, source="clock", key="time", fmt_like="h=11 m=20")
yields h=10 m=5
